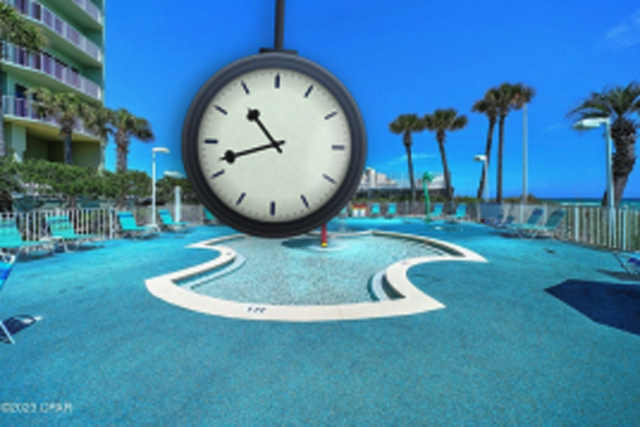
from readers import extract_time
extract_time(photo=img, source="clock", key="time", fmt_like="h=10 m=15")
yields h=10 m=42
